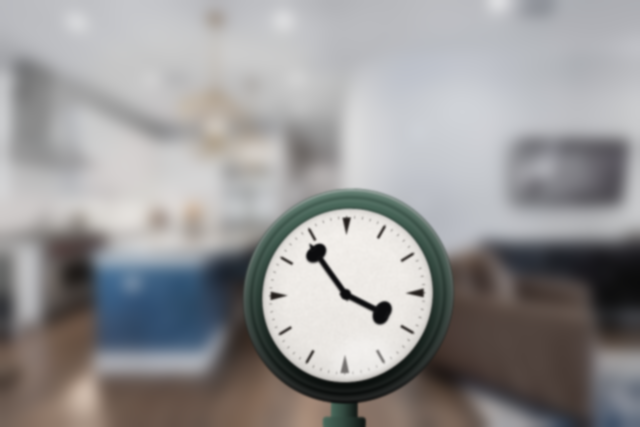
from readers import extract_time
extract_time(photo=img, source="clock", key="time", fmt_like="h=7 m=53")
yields h=3 m=54
